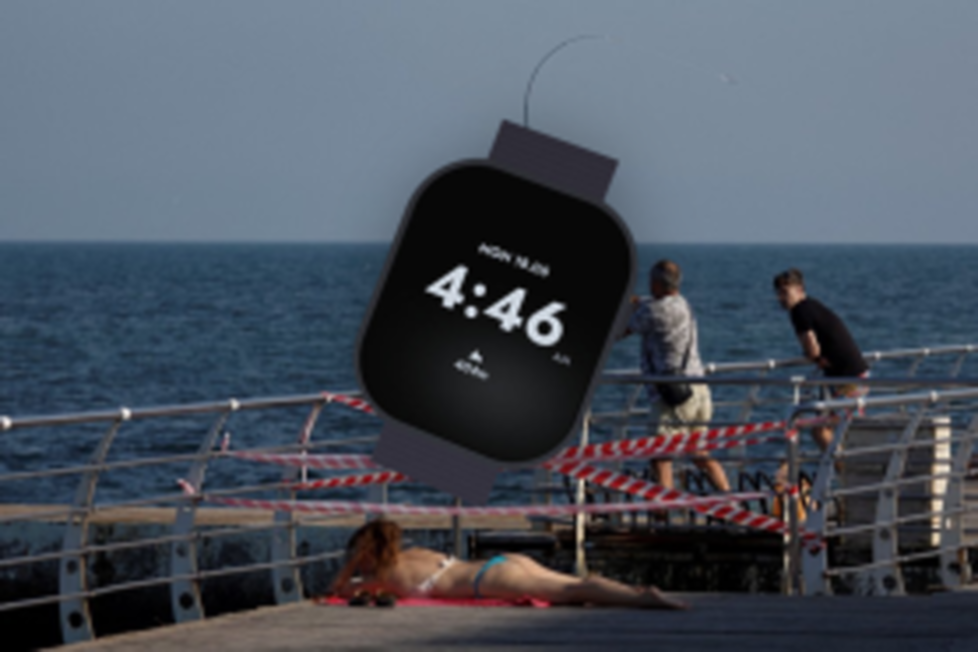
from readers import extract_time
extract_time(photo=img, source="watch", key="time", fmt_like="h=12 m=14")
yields h=4 m=46
